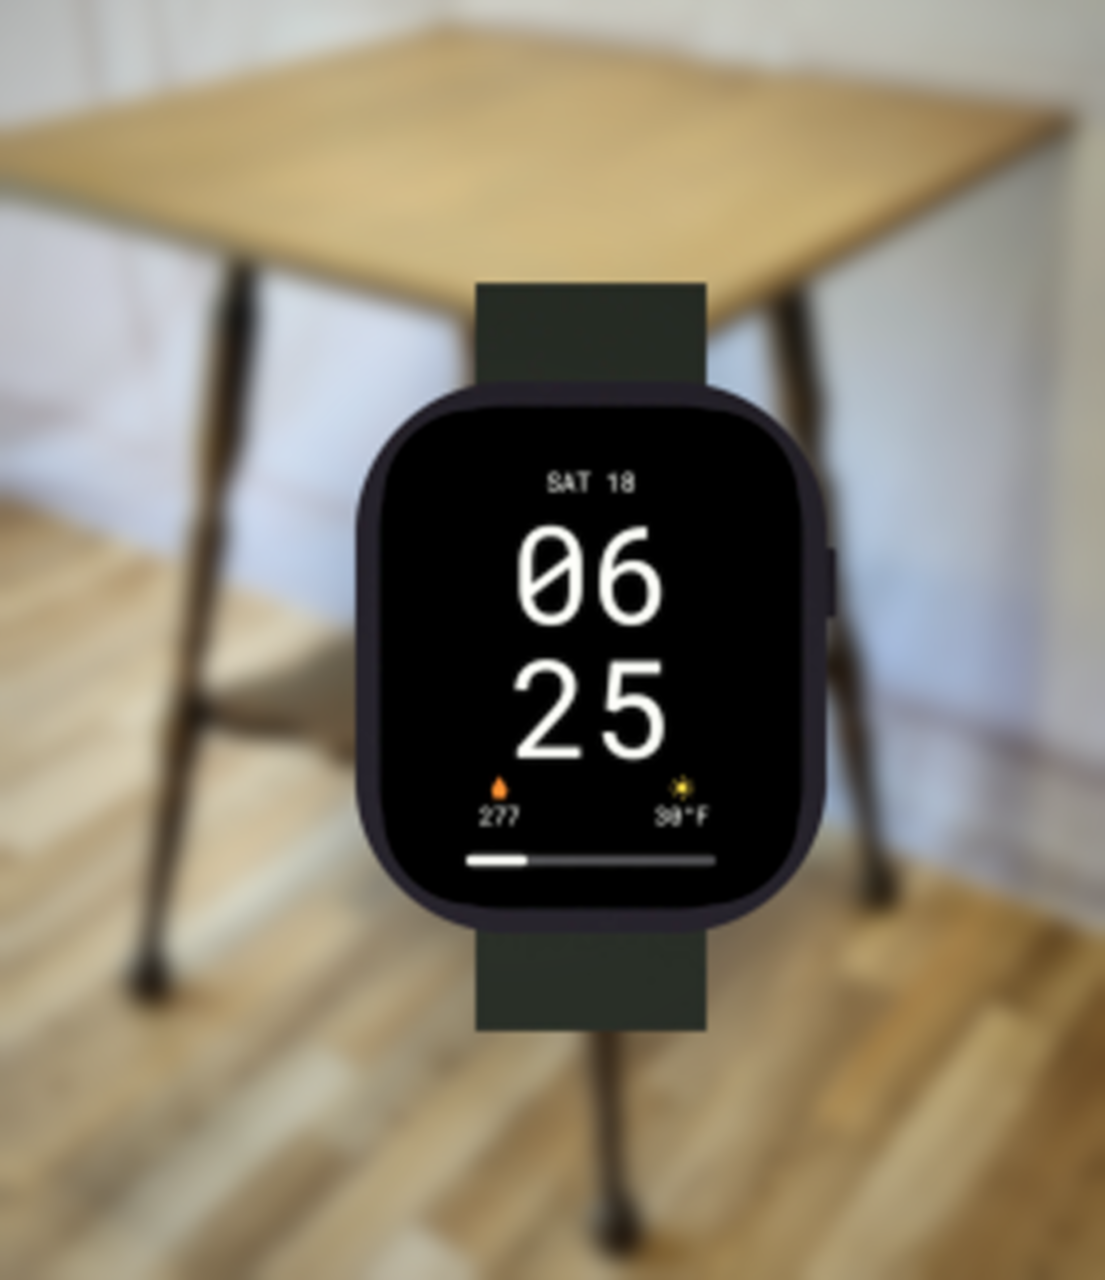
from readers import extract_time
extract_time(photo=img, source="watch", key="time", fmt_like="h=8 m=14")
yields h=6 m=25
